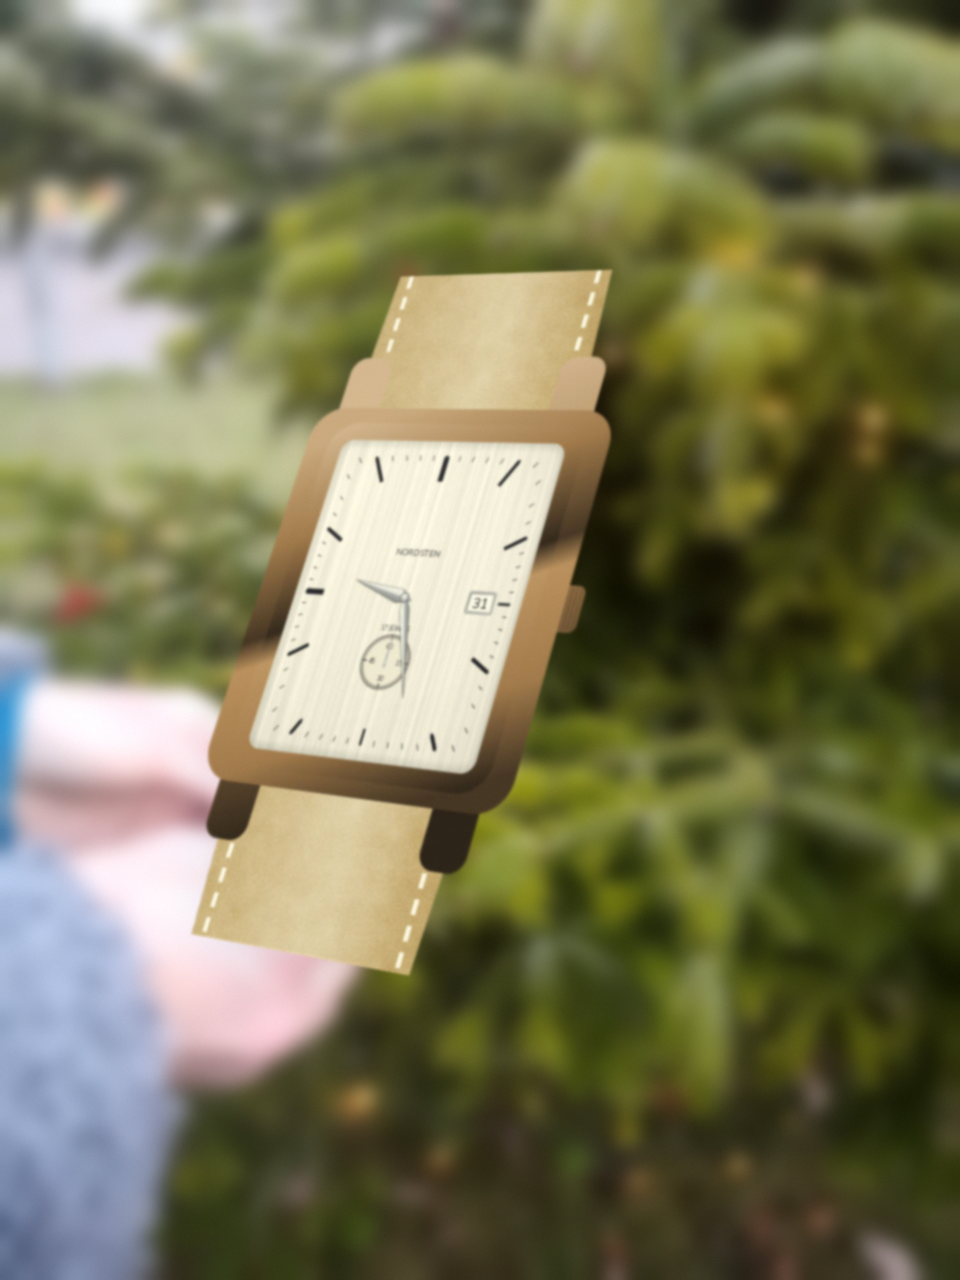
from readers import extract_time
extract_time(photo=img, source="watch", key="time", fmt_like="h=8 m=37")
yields h=9 m=27
